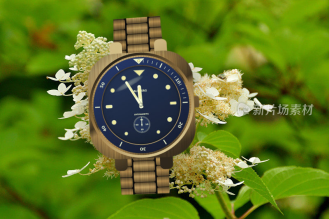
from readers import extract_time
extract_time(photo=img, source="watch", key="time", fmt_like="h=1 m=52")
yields h=11 m=55
